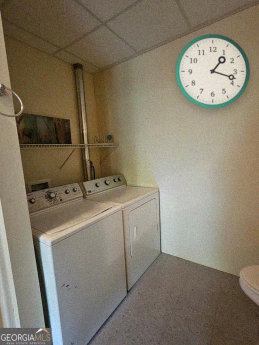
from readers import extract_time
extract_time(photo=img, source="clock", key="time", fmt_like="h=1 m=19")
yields h=1 m=18
